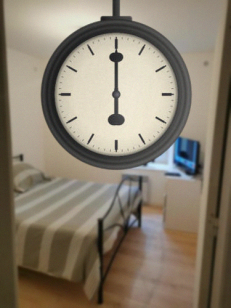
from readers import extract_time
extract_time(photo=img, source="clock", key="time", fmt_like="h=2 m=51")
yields h=6 m=0
